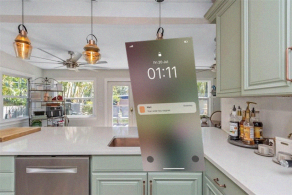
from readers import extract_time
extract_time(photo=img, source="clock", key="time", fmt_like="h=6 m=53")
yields h=1 m=11
